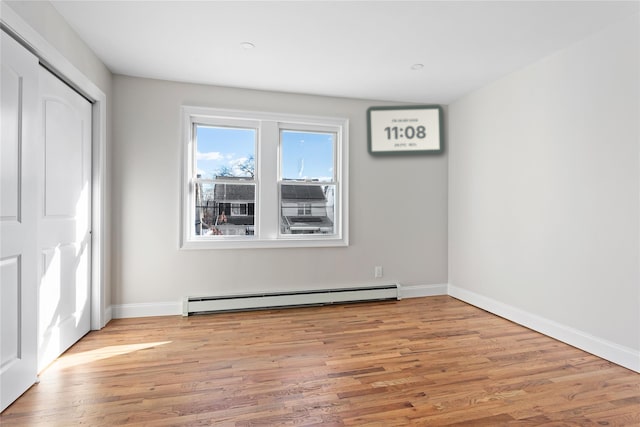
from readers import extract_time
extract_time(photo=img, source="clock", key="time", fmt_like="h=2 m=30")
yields h=11 m=8
